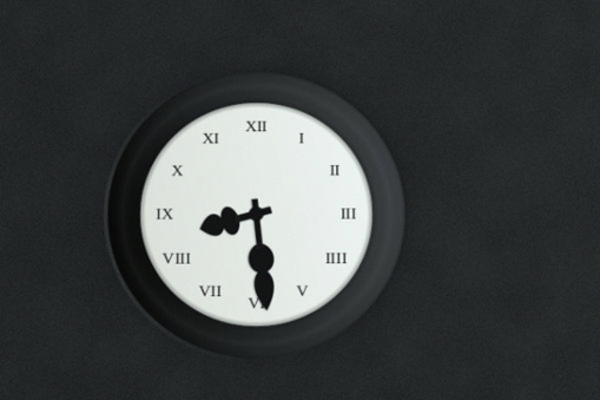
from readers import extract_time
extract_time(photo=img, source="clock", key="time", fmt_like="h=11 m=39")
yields h=8 m=29
